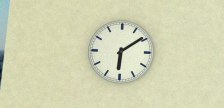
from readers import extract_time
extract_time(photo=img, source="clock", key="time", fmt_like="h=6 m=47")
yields h=6 m=9
